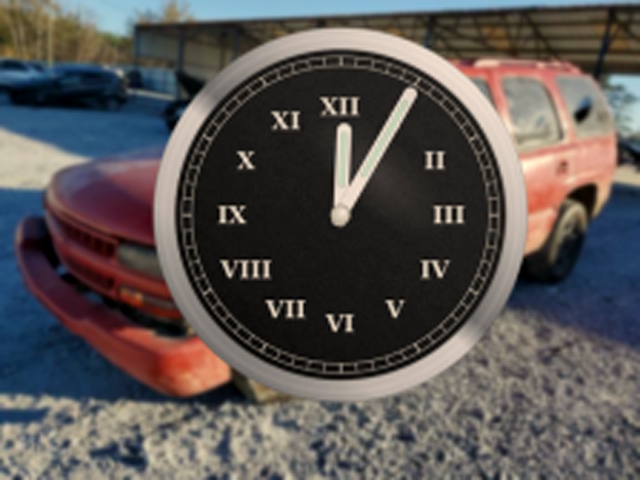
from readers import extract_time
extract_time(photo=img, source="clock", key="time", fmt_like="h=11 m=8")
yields h=12 m=5
